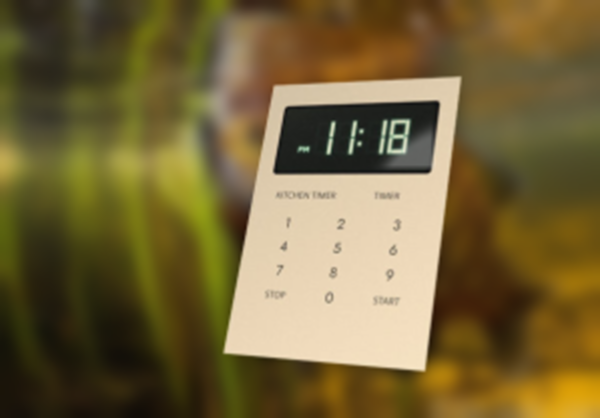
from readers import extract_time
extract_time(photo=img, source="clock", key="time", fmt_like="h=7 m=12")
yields h=11 m=18
